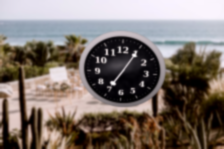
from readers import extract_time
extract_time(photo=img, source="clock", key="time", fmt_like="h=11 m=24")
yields h=7 m=5
